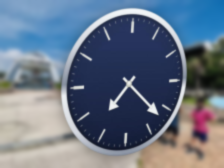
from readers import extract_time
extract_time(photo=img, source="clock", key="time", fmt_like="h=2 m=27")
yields h=7 m=22
